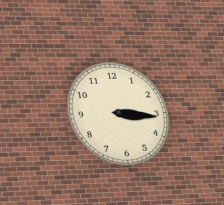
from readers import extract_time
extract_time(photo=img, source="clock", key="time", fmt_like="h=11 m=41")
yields h=3 m=16
